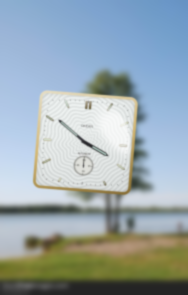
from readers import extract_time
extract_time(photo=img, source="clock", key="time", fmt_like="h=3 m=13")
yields h=3 m=51
